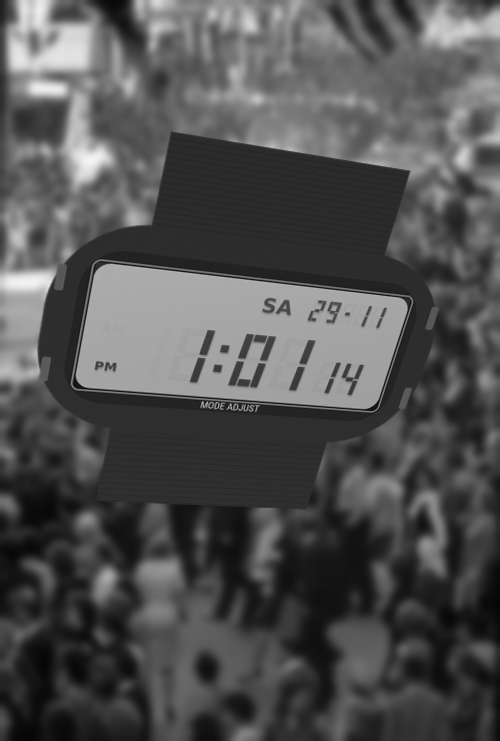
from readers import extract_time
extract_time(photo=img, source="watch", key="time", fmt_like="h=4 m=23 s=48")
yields h=1 m=1 s=14
